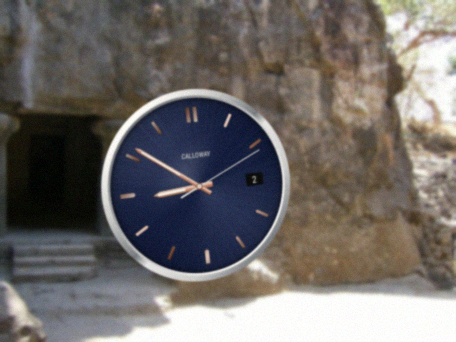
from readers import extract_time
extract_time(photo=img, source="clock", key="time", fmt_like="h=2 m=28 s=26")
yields h=8 m=51 s=11
